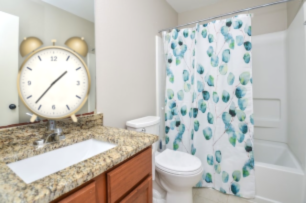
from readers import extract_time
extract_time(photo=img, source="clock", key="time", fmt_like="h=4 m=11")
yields h=1 m=37
